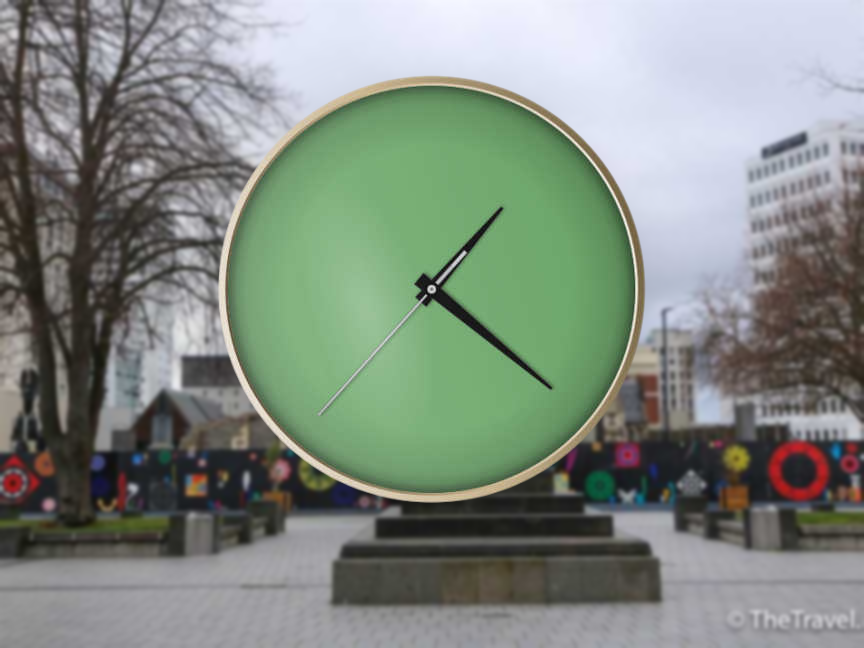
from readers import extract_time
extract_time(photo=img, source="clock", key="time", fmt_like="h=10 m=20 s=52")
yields h=1 m=21 s=37
